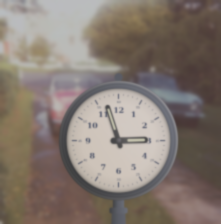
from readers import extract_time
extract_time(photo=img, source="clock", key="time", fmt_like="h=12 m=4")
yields h=2 m=57
